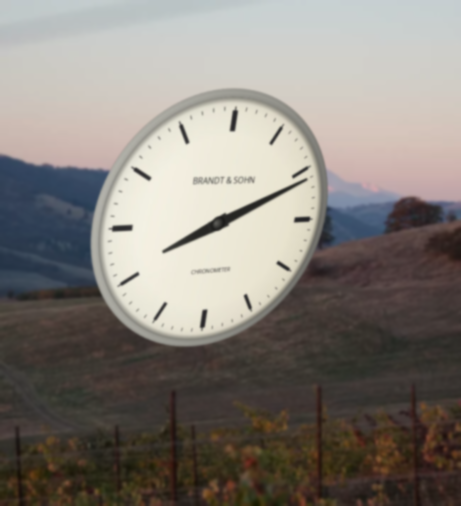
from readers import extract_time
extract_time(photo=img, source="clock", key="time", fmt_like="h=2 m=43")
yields h=8 m=11
